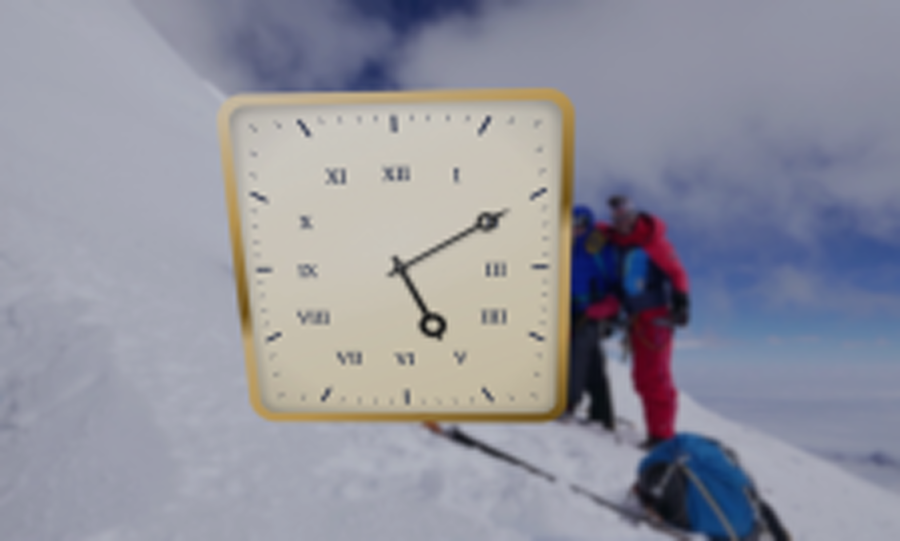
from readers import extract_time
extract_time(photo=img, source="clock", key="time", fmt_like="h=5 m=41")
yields h=5 m=10
